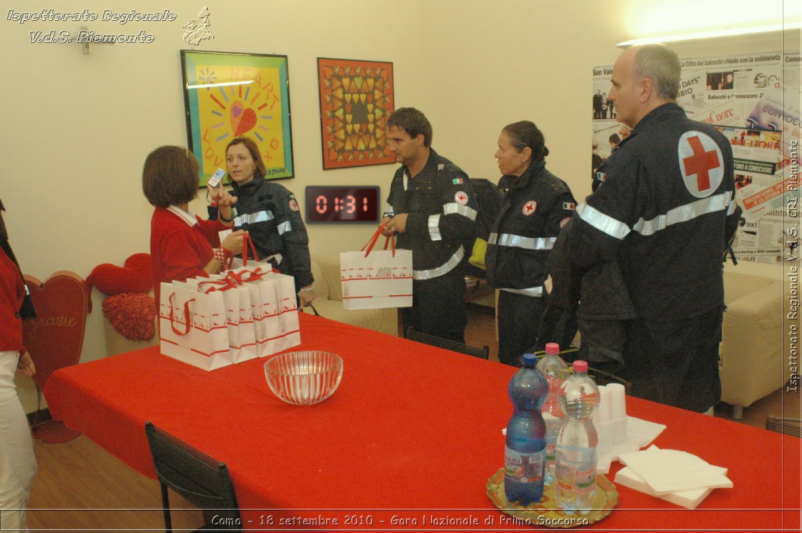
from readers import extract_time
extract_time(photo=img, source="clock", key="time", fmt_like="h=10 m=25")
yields h=1 m=31
